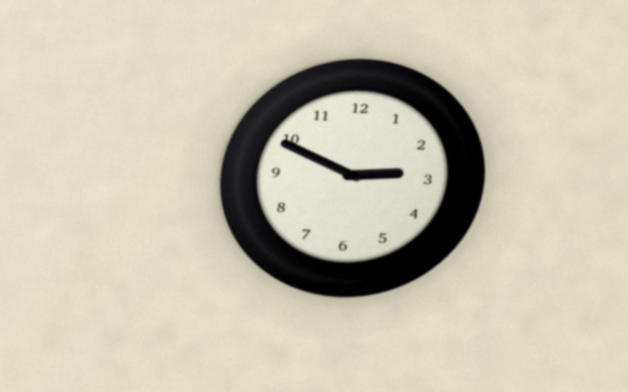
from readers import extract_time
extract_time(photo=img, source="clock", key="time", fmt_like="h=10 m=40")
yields h=2 m=49
